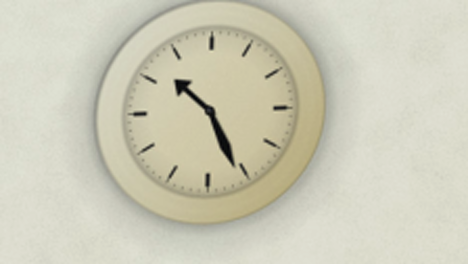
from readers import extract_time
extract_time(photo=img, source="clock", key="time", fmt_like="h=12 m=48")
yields h=10 m=26
